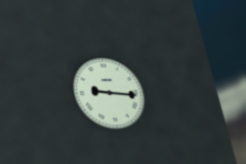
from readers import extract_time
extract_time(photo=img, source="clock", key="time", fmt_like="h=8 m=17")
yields h=9 m=16
